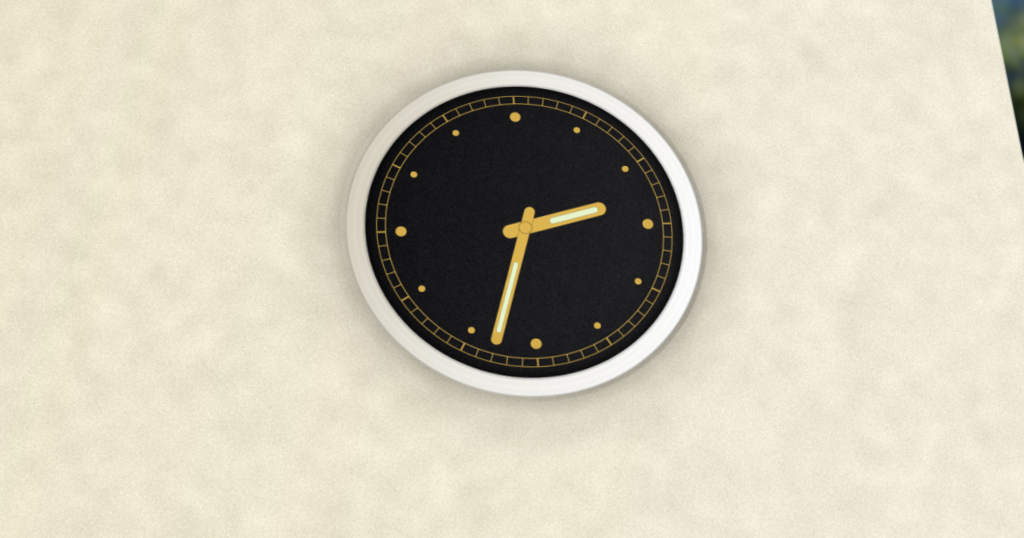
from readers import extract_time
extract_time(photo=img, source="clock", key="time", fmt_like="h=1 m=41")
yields h=2 m=33
